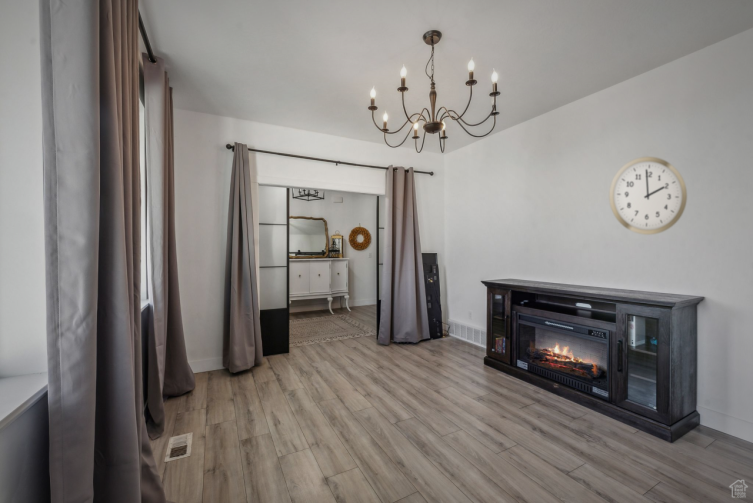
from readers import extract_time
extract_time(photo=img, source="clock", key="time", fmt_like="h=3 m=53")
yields h=1 m=59
